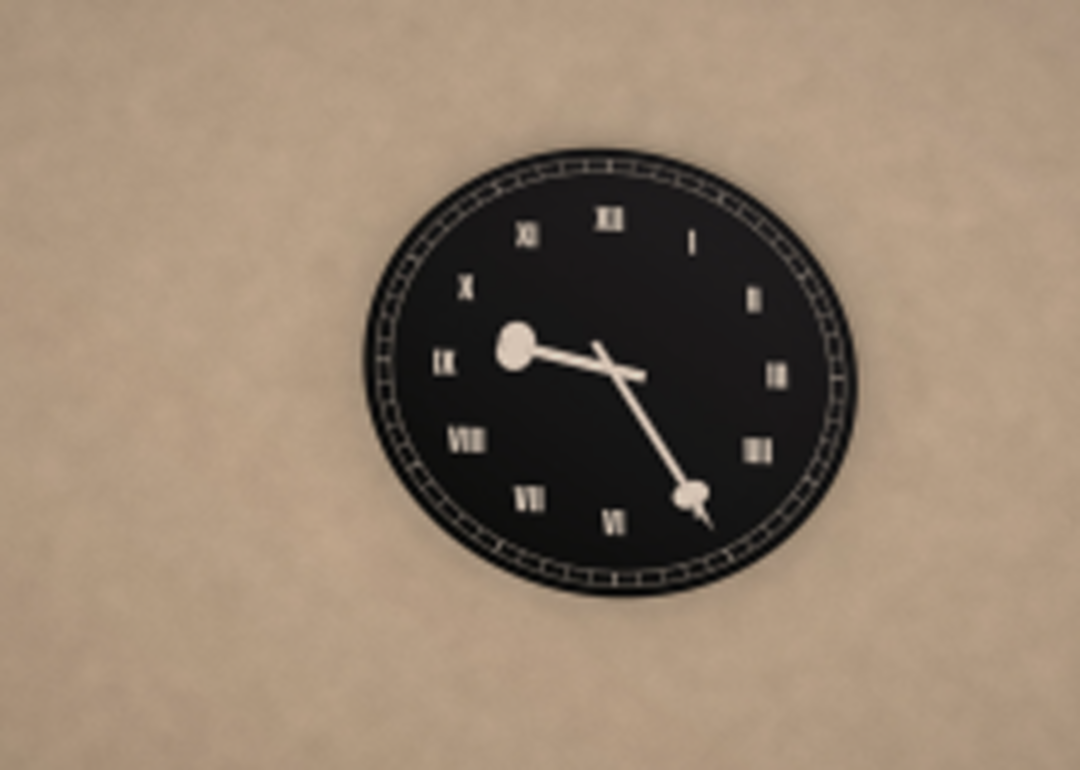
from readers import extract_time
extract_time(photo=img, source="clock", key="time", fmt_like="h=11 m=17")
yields h=9 m=25
